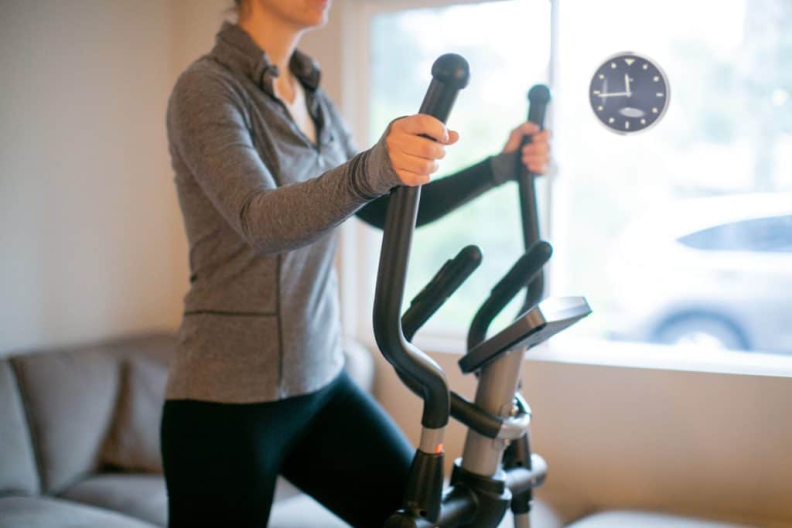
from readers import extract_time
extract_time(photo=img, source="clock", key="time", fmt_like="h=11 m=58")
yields h=11 m=44
